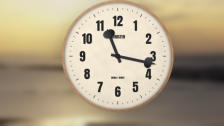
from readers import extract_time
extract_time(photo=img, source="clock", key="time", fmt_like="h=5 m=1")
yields h=11 m=17
